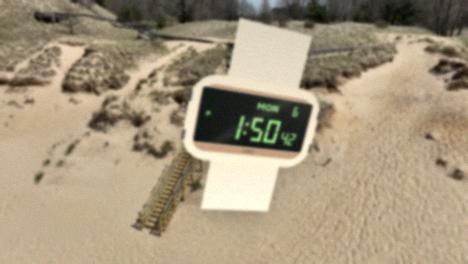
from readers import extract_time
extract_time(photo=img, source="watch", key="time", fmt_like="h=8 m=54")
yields h=1 m=50
